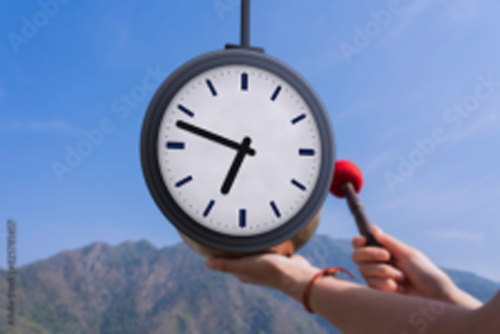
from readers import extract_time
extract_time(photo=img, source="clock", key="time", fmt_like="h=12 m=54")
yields h=6 m=48
